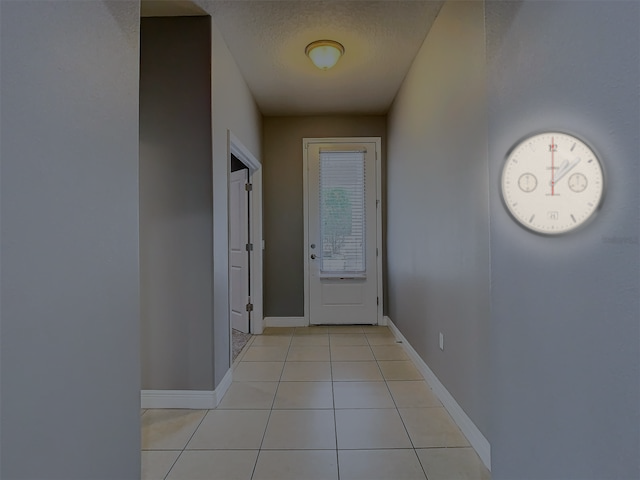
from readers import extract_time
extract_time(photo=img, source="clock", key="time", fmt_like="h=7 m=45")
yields h=1 m=8
